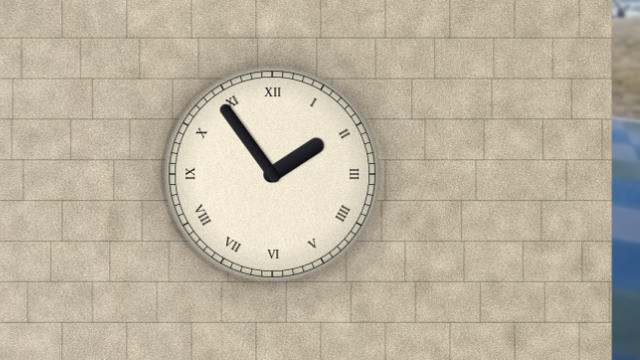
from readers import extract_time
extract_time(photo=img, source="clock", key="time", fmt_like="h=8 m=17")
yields h=1 m=54
